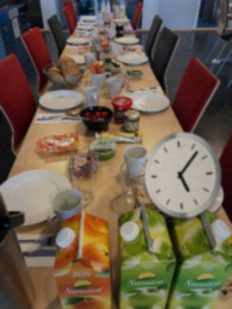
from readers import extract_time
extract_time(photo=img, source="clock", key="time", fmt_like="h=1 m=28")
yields h=5 m=7
